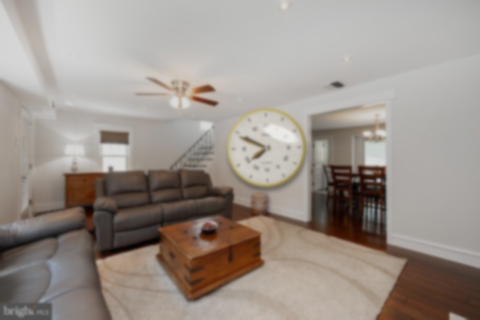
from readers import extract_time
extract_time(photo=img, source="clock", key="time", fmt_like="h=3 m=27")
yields h=7 m=49
